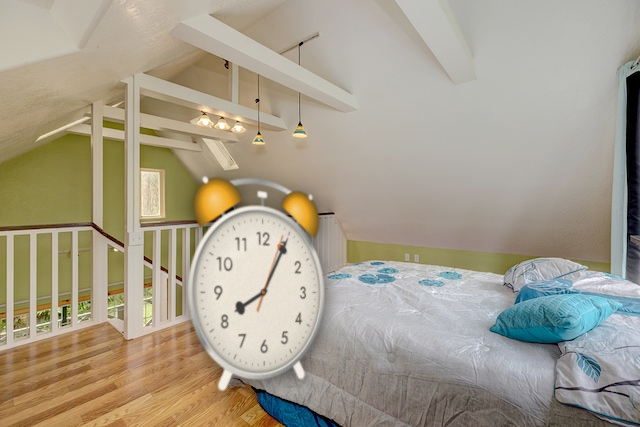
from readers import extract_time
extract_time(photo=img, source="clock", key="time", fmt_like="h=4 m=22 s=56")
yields h=8 m=5 s=4
